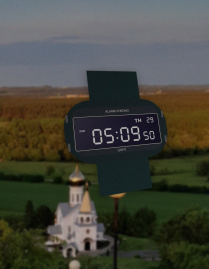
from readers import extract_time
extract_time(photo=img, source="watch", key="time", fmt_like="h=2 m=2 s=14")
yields h=5 m=9 s=50
